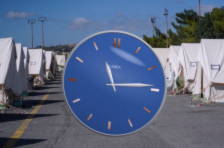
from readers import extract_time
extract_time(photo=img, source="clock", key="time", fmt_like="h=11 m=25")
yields h=11 m=14
